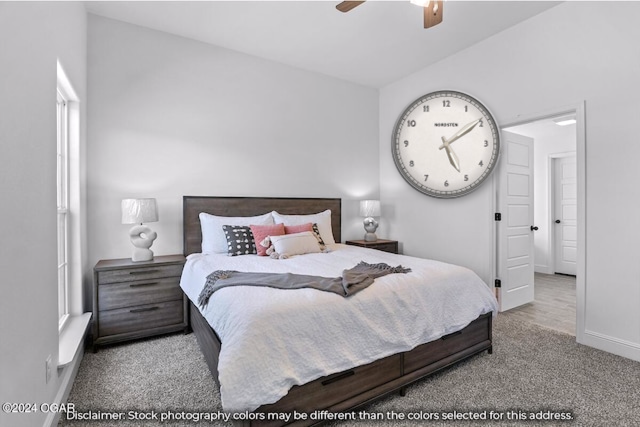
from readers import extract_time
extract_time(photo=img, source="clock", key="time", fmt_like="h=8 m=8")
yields h=5 m=9
